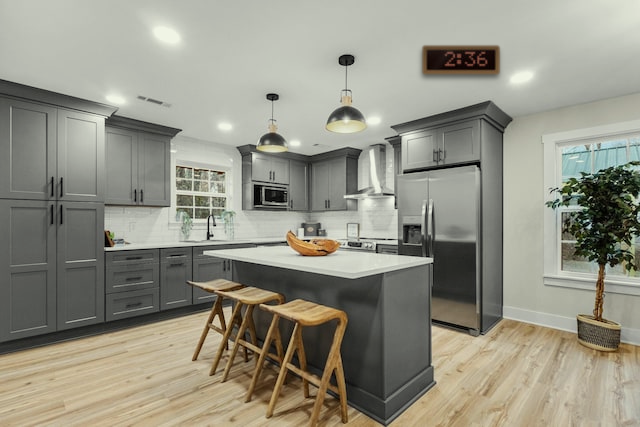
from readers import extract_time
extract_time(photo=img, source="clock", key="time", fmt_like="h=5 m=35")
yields h=2 m=36
